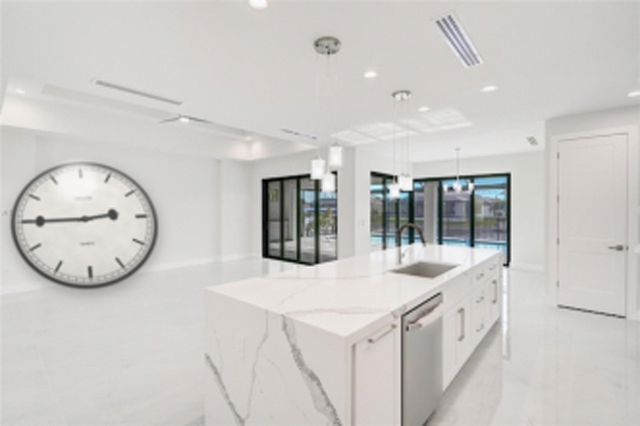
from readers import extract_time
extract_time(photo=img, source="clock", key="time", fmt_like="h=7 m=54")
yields h=2 m=45
